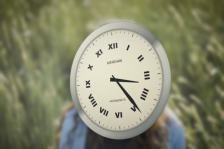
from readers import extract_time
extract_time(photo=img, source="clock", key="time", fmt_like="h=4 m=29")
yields h=3 m=24
